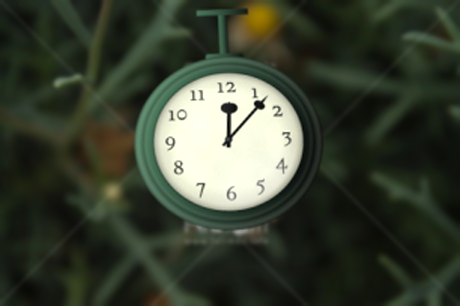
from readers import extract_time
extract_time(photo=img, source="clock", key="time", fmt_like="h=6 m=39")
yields h=12 m=7
